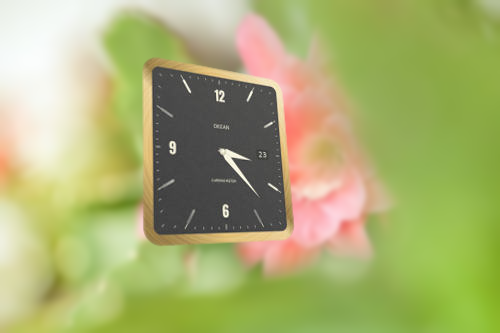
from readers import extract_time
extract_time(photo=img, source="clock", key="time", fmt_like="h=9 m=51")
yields h=3 m=23
